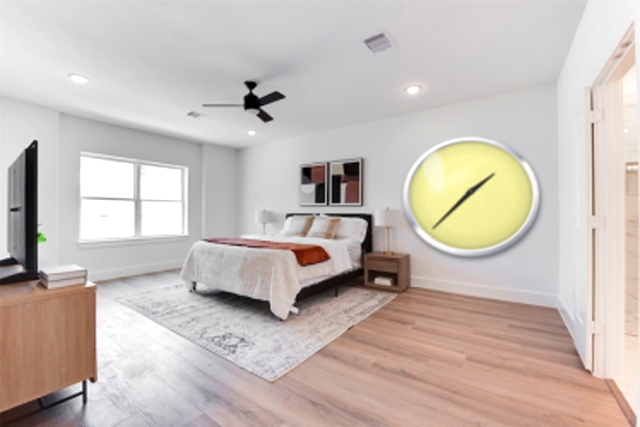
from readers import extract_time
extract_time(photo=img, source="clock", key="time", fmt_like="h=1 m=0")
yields h=1 m=37
